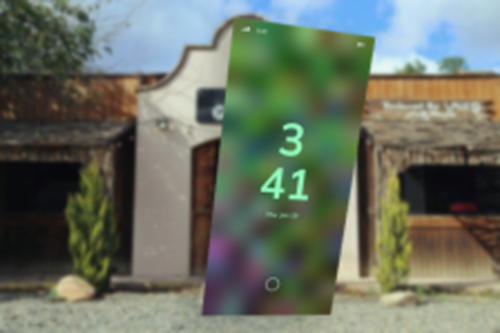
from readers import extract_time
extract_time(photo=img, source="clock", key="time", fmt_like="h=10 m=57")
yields h=3 m=41
